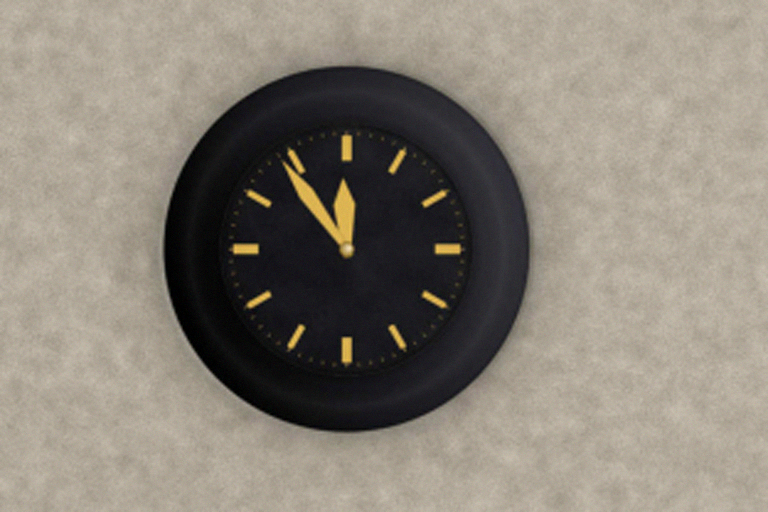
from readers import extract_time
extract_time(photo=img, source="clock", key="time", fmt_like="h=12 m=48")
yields h=11 m=54
